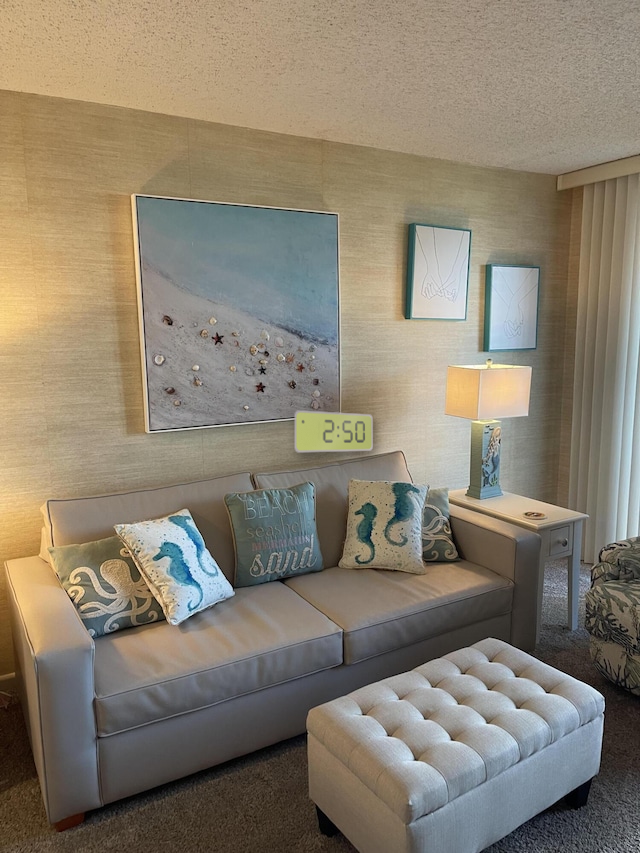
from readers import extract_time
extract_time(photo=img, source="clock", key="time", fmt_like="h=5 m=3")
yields h=2 m=50
